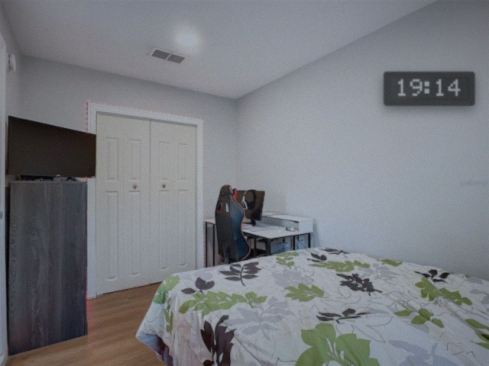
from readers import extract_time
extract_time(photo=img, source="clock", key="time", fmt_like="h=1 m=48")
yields h=19 m=14
